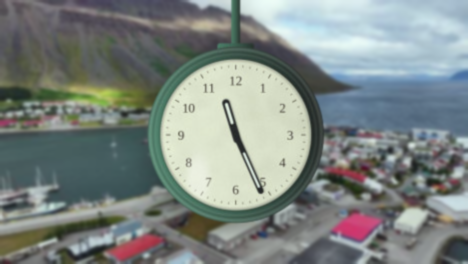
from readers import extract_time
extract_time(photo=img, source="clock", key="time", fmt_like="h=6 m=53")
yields h=11 m=26
